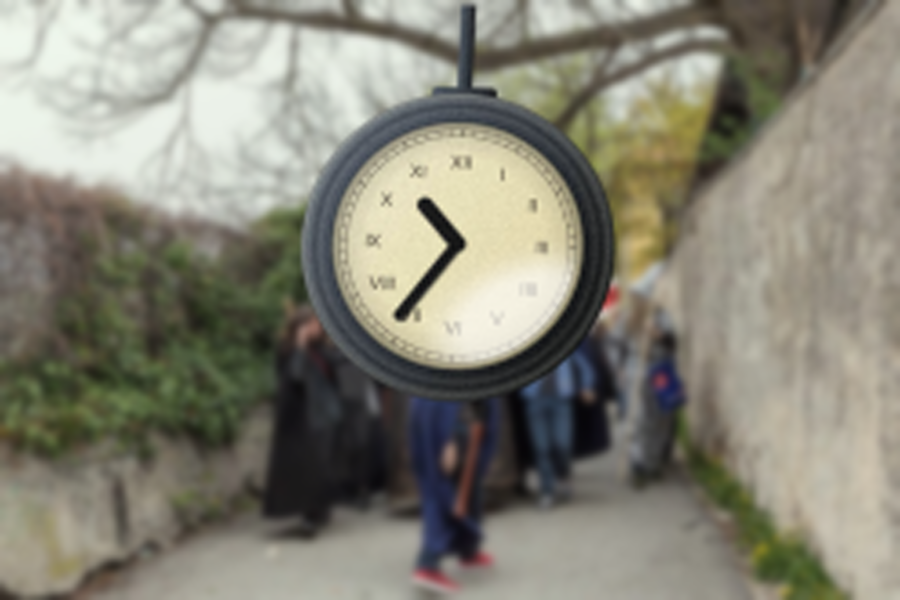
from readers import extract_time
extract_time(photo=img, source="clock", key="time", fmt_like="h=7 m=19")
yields h=10 m=36
